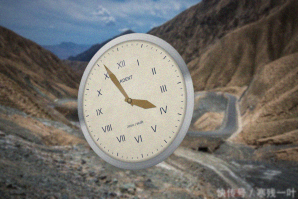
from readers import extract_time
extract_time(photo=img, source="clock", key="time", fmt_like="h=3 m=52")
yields h=3 m=56
